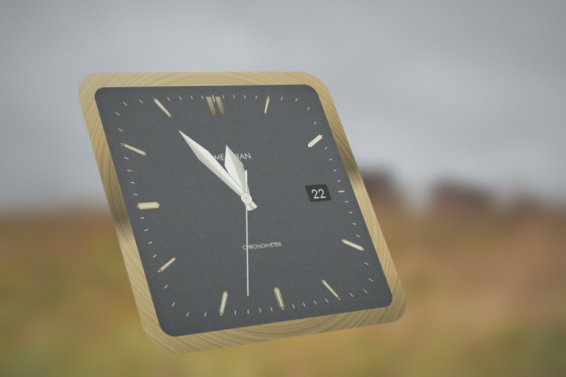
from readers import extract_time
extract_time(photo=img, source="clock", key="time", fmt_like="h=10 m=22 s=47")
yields h=11 m=54 s=33
